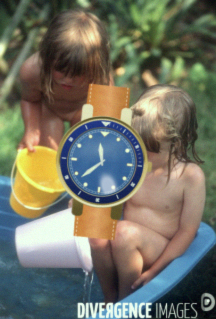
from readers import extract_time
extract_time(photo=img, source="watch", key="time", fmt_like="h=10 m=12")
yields h=11 m=38
